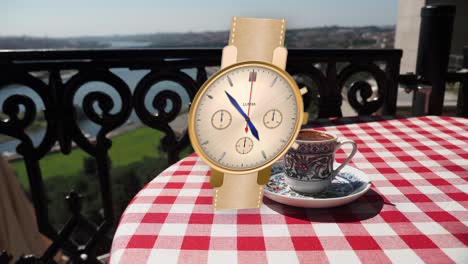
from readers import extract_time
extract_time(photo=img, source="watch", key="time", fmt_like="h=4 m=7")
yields h=4 m=53
